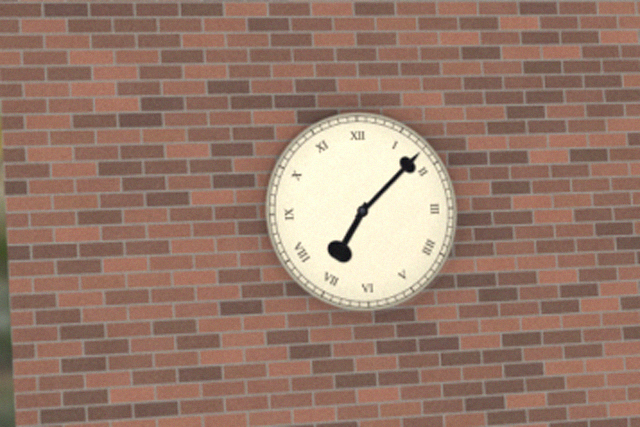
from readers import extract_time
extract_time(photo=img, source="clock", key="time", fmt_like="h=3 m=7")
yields h=7 m=8
